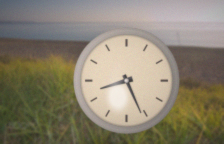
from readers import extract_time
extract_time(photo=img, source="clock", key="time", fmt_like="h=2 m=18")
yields h=8 m=26
